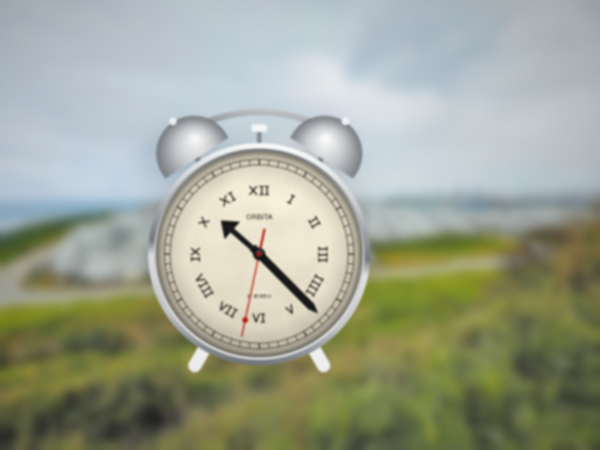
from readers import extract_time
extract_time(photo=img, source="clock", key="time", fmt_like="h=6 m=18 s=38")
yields h=10 m=22 s=32
